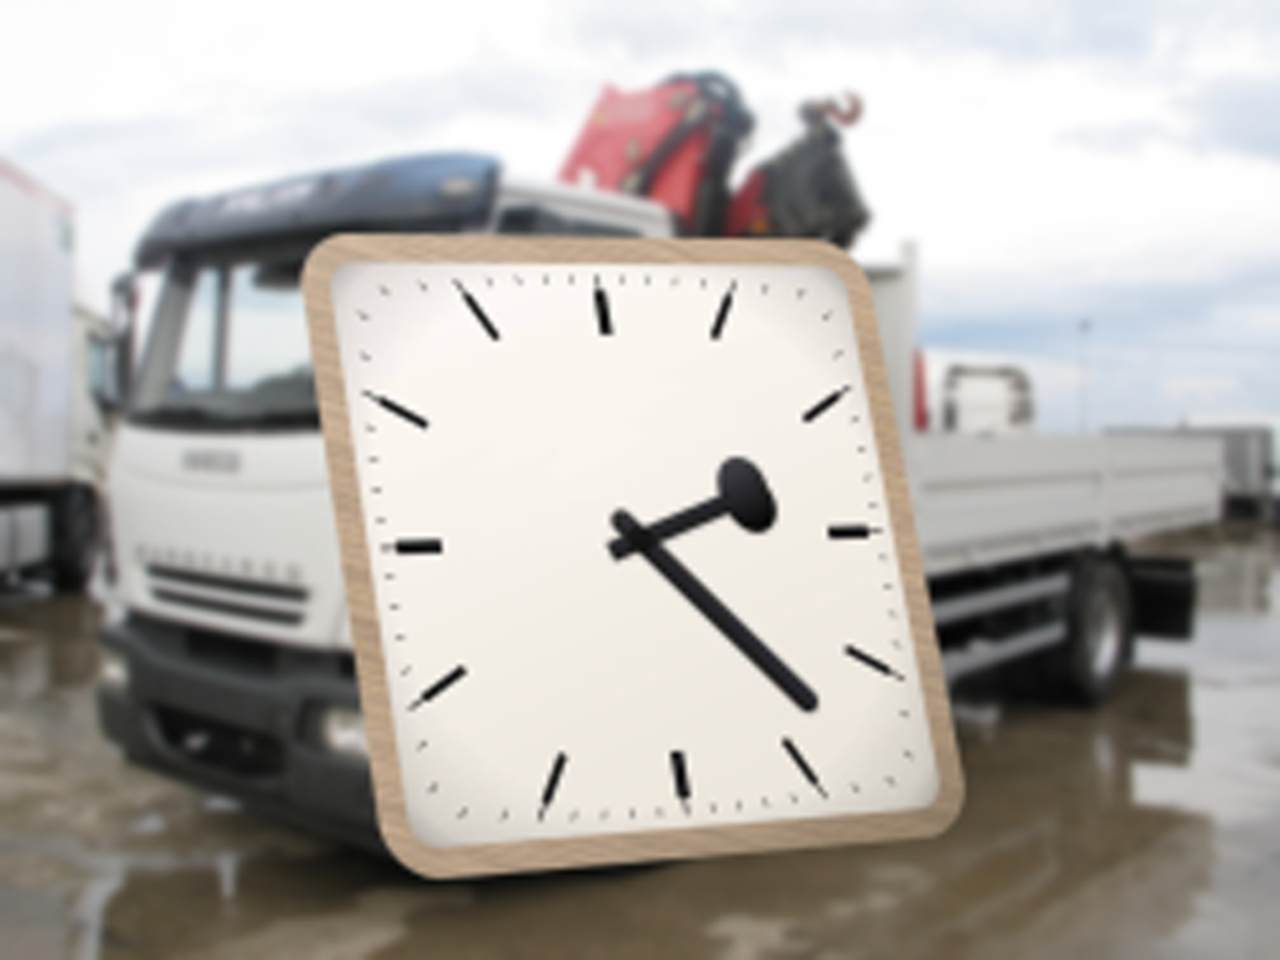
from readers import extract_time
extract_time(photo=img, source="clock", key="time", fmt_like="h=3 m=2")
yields h=2 m=23
